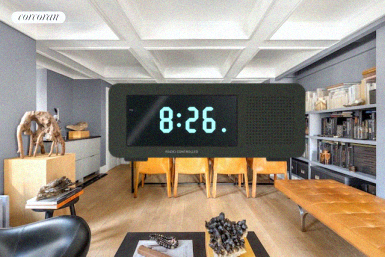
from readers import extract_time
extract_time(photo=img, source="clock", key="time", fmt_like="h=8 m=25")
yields h=8 m=26
